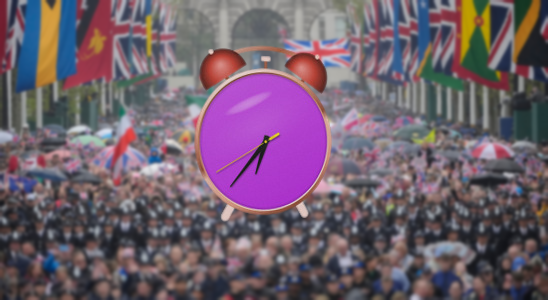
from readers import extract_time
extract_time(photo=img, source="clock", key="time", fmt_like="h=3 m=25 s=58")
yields h=6 m=36 s=40
